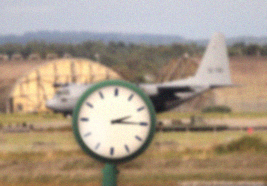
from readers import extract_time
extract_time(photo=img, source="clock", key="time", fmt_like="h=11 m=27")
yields h=2 m=15
